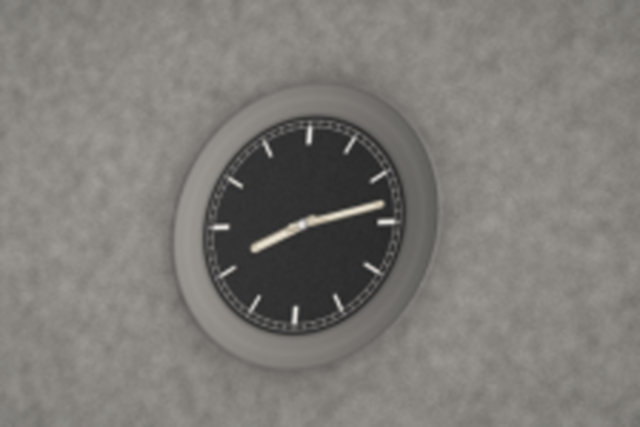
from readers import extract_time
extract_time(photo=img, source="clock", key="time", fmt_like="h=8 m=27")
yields h=8 m=13
